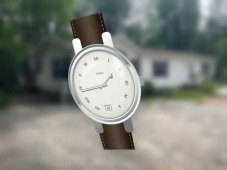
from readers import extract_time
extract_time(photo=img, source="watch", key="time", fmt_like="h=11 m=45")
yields h=1 m=44
